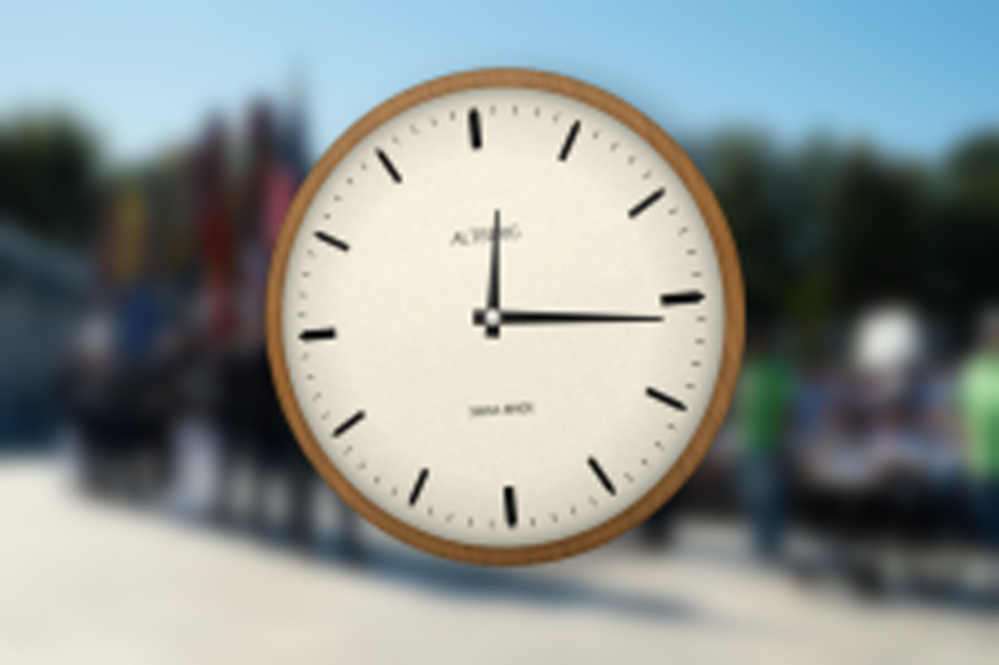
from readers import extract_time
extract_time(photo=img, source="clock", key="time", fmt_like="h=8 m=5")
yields h=12 m=16
